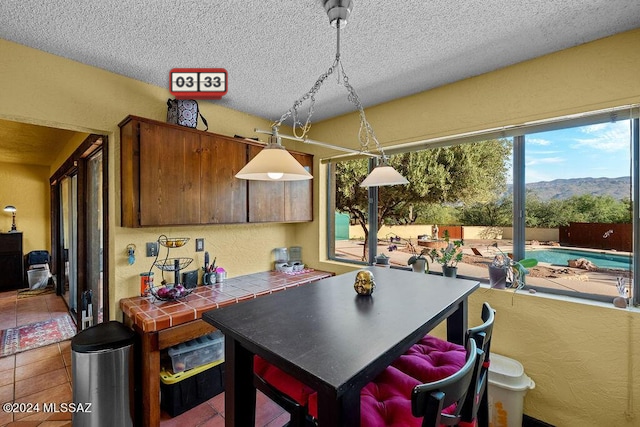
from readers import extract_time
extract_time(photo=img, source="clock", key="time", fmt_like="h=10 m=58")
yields h=3 m=33
